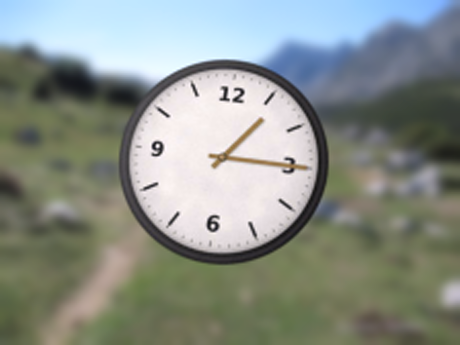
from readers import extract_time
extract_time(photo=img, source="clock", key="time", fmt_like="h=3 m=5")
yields h=1 m=15
